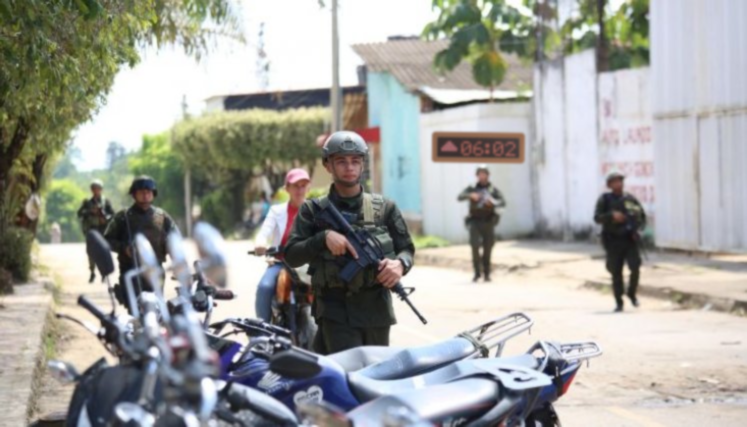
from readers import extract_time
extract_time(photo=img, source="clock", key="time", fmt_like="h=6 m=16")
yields h=6 m=2
